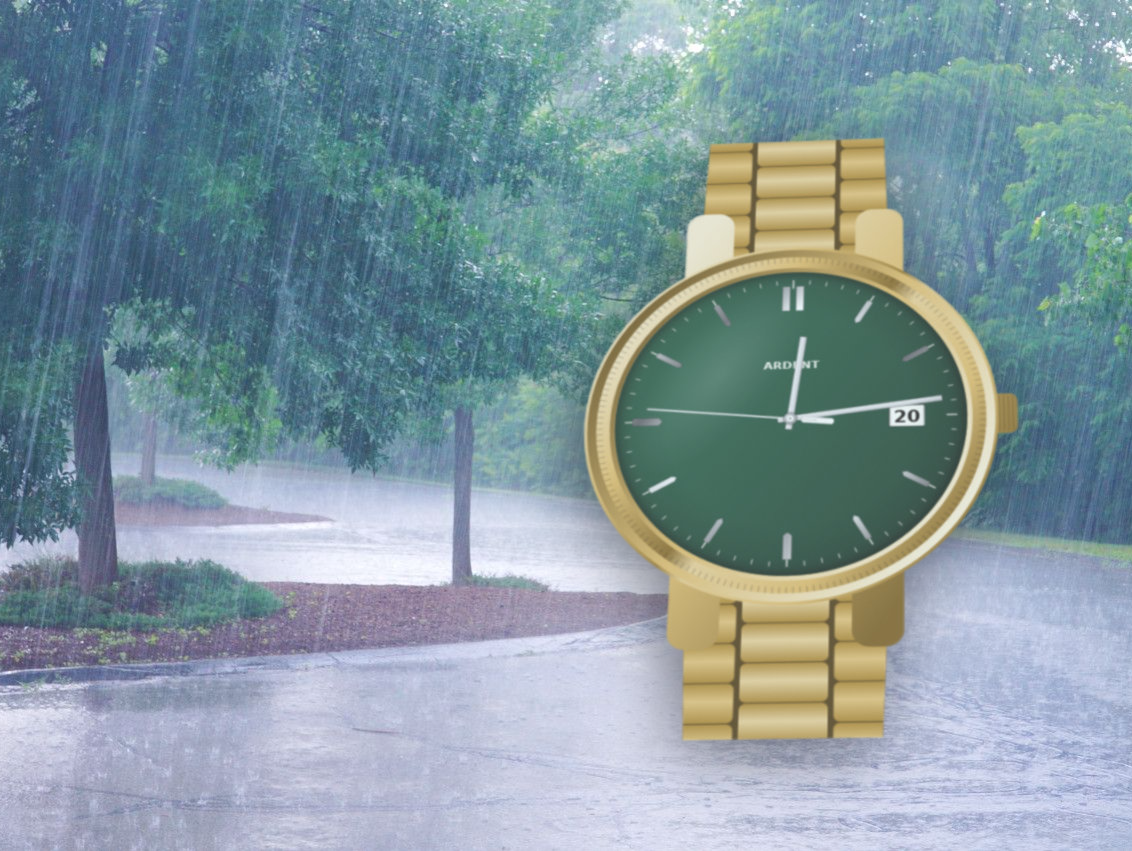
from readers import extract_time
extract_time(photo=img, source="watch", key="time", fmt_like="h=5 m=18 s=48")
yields h=12 m=13 s=46
